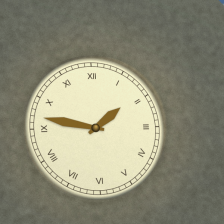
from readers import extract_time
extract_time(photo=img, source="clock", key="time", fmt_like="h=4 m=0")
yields h=1 m=47
